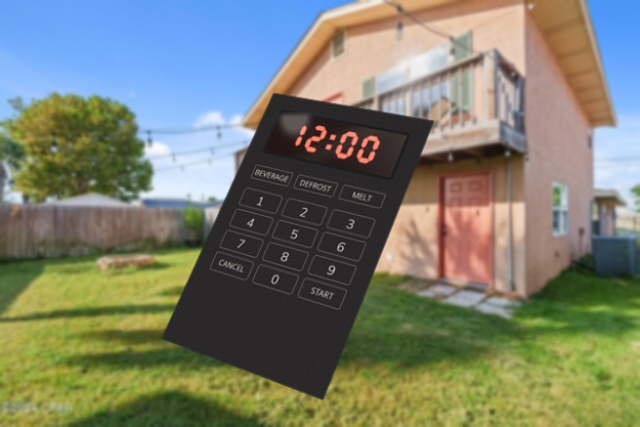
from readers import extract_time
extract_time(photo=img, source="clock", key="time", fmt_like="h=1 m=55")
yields h=12 m=0
